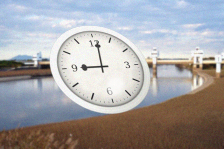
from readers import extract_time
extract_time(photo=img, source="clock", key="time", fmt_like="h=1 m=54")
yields h=9 m=1
